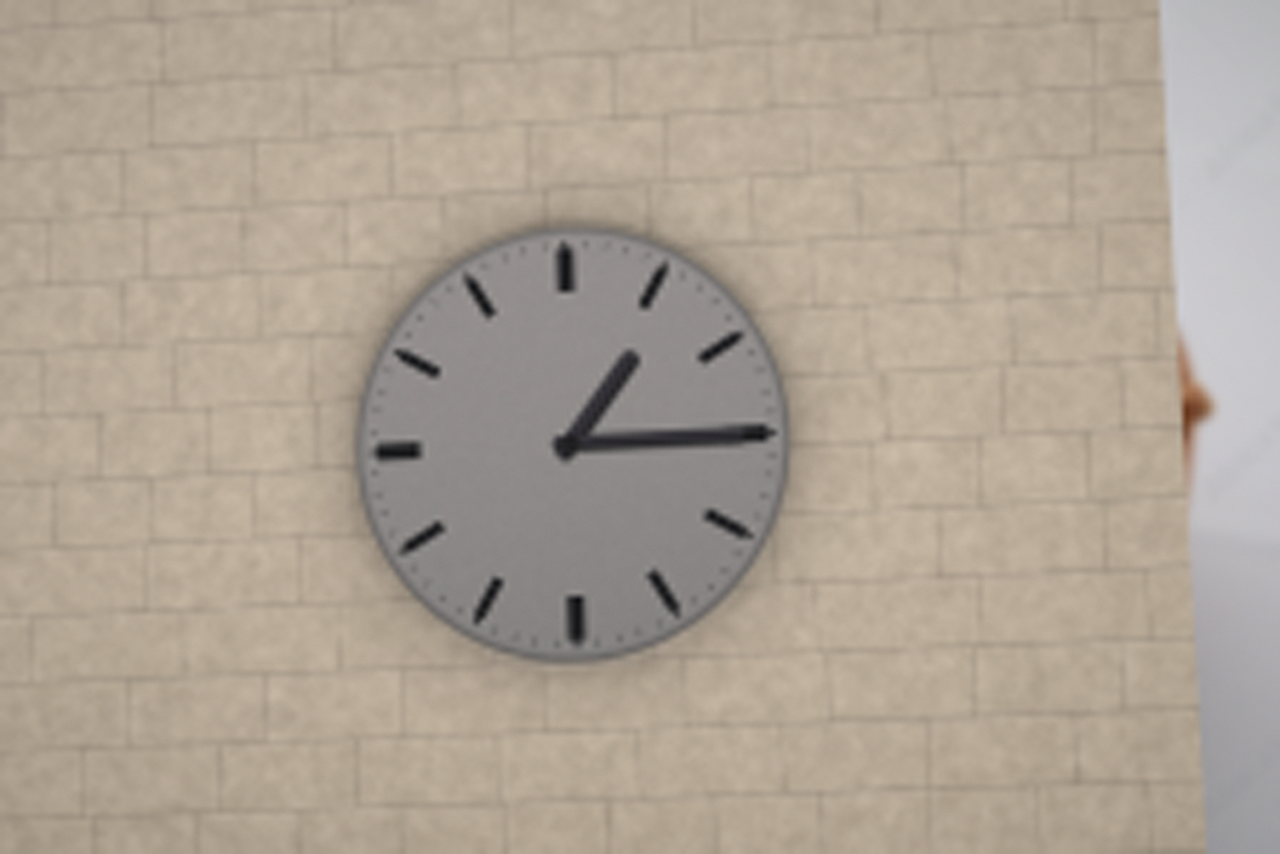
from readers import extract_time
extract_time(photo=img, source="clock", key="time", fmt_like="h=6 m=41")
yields h=1 m=15
